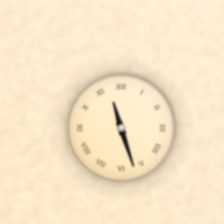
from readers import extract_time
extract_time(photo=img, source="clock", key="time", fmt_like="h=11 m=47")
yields h=11 m=27
